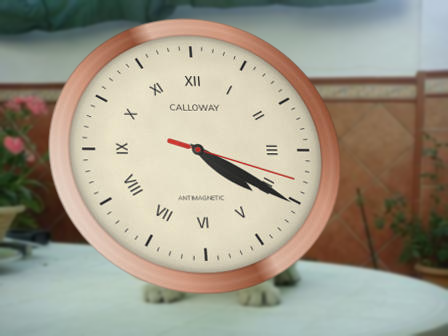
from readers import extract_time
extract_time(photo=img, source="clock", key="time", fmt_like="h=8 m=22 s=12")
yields h=4 m=20 s=18
